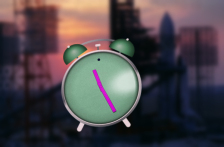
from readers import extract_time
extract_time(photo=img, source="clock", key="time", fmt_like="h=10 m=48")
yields h=11 m=26
